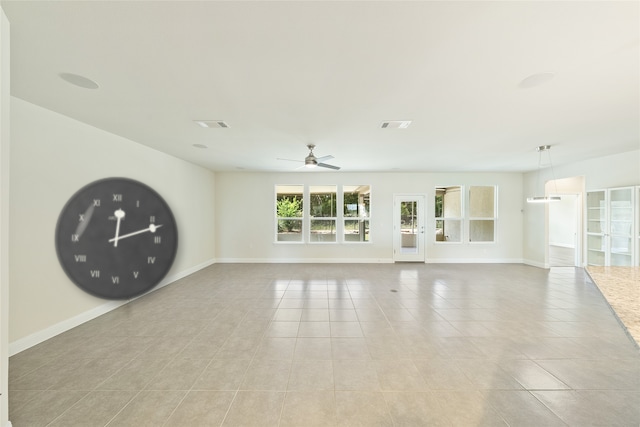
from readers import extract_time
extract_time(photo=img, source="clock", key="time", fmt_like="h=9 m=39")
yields h=12 m=12
